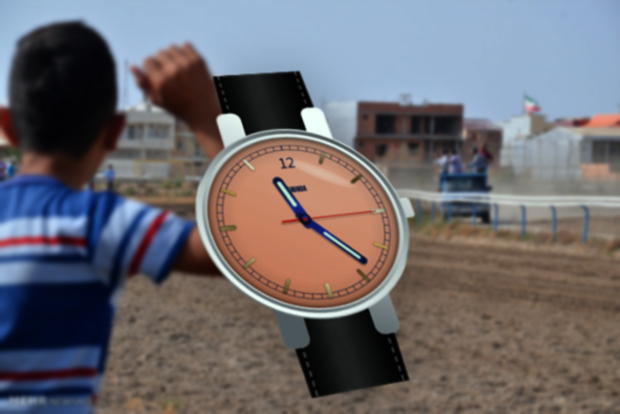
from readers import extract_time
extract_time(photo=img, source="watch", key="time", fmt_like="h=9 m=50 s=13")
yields h=11 m=23 s=15
